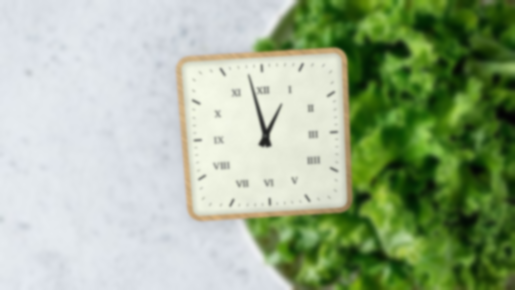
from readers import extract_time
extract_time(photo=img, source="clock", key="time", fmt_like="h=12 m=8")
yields h=12 m=58
